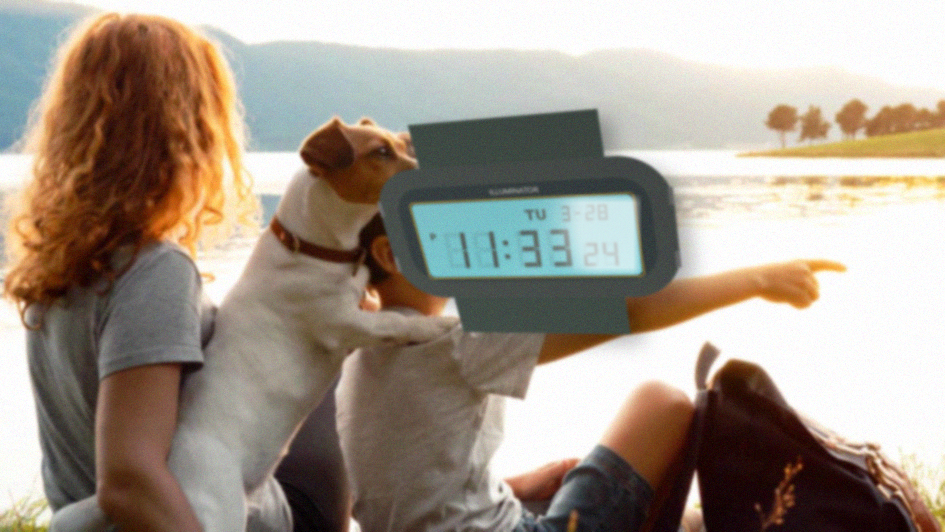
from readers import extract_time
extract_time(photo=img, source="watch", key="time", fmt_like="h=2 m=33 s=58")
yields h=11 m=33 s=24
